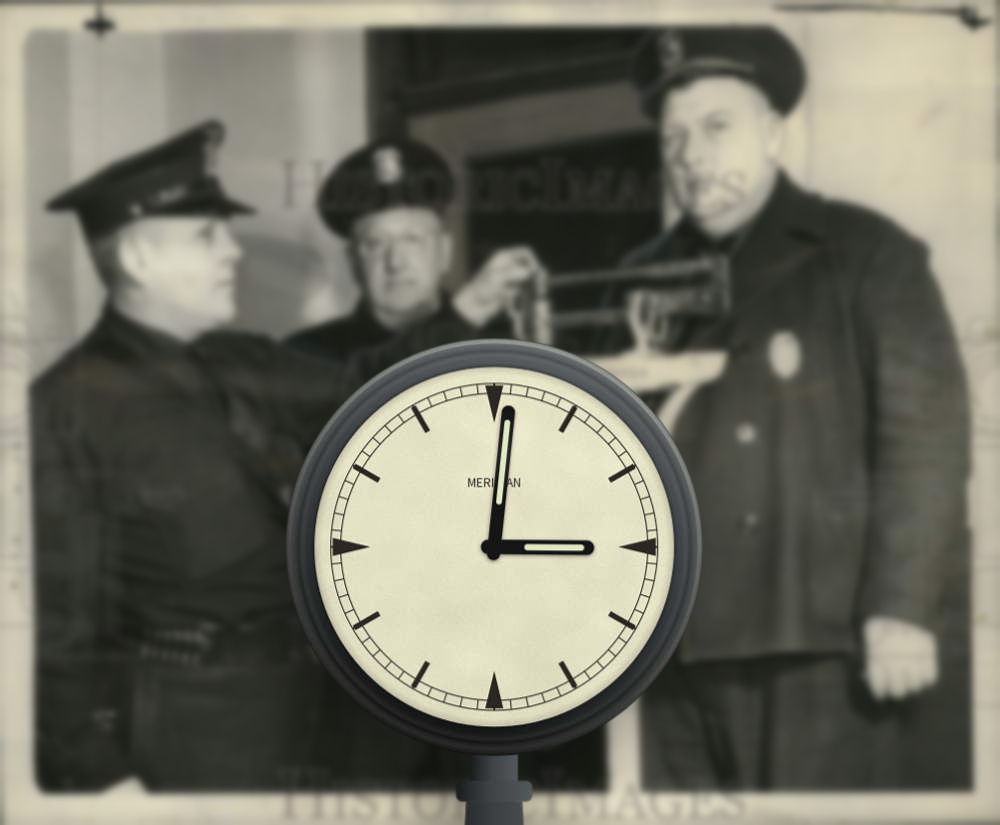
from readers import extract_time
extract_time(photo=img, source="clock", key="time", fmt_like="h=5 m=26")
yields h=3 m=1
